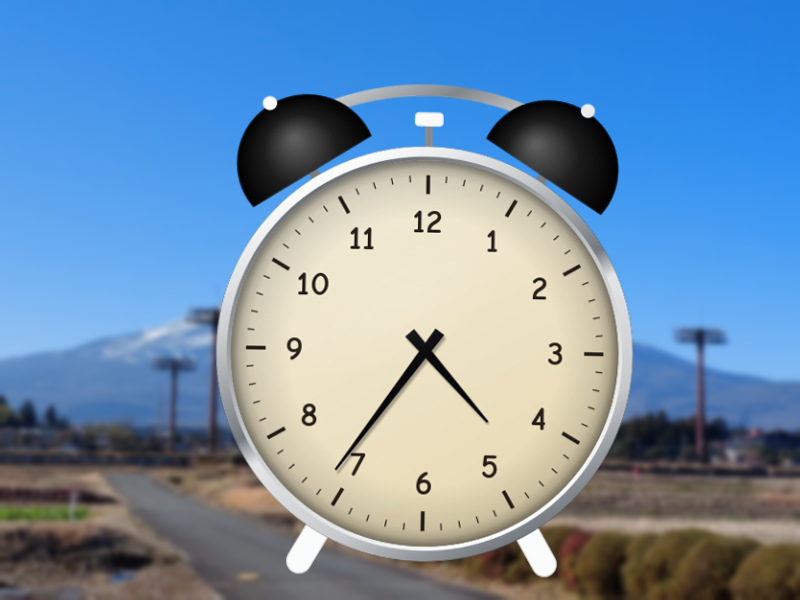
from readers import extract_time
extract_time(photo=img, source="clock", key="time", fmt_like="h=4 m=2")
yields h=4 m=36
